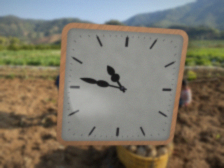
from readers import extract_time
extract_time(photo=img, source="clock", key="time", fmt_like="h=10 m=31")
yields h=10 m=47
